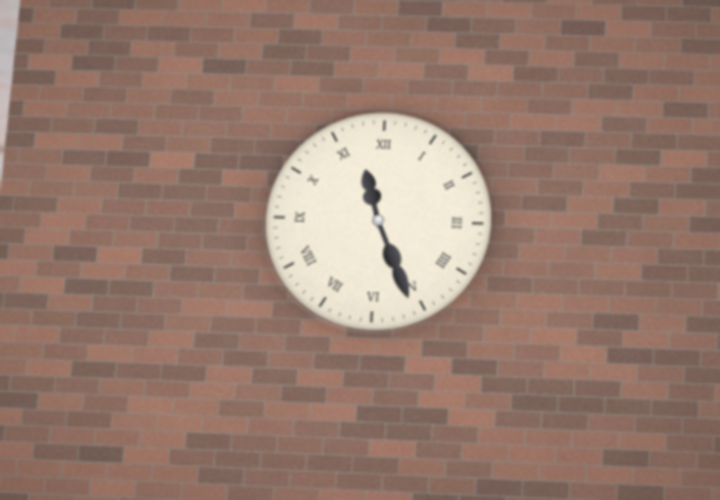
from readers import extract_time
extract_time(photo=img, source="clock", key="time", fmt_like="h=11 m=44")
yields h=11 m=26
